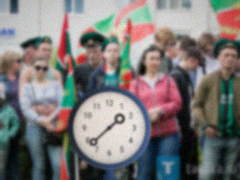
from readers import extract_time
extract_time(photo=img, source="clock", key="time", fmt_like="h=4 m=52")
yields h=1 m=38
